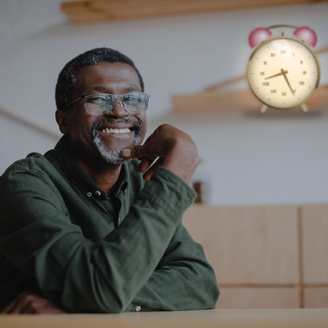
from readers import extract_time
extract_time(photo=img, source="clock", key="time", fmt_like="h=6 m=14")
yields h=8 m=26
